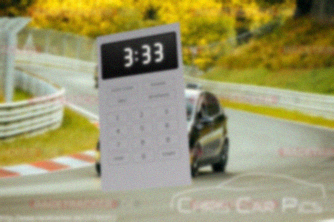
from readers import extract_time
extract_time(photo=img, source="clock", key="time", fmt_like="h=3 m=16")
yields h=3 m=33
